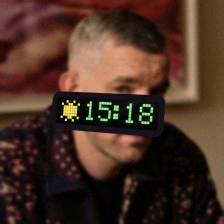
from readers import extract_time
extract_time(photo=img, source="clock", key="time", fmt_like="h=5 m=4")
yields h=15 m=18
